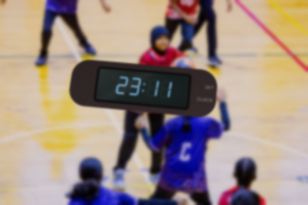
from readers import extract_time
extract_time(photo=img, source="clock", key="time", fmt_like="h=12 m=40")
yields h=23 m=11
